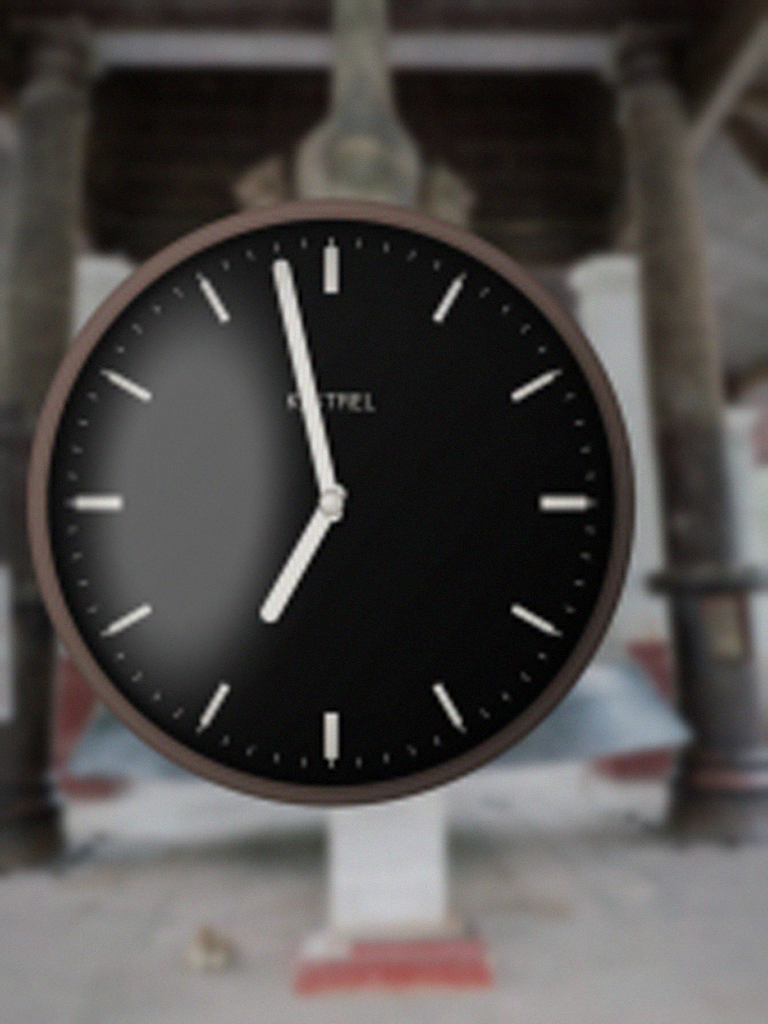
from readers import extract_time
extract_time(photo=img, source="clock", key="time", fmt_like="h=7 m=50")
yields h=6 m=58
